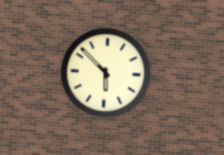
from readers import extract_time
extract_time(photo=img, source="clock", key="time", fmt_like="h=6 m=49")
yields h=5 m=52
